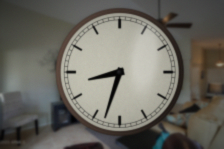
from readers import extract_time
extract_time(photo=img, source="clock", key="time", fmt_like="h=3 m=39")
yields h=8 m=33
